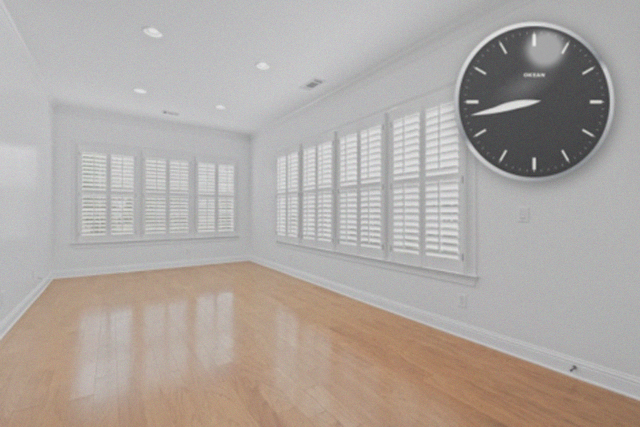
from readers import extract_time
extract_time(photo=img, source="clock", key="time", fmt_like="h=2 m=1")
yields h=8 m=43
